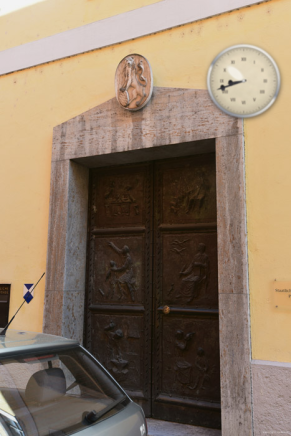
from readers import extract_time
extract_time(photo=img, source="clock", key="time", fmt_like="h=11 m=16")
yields h=8 m=42
